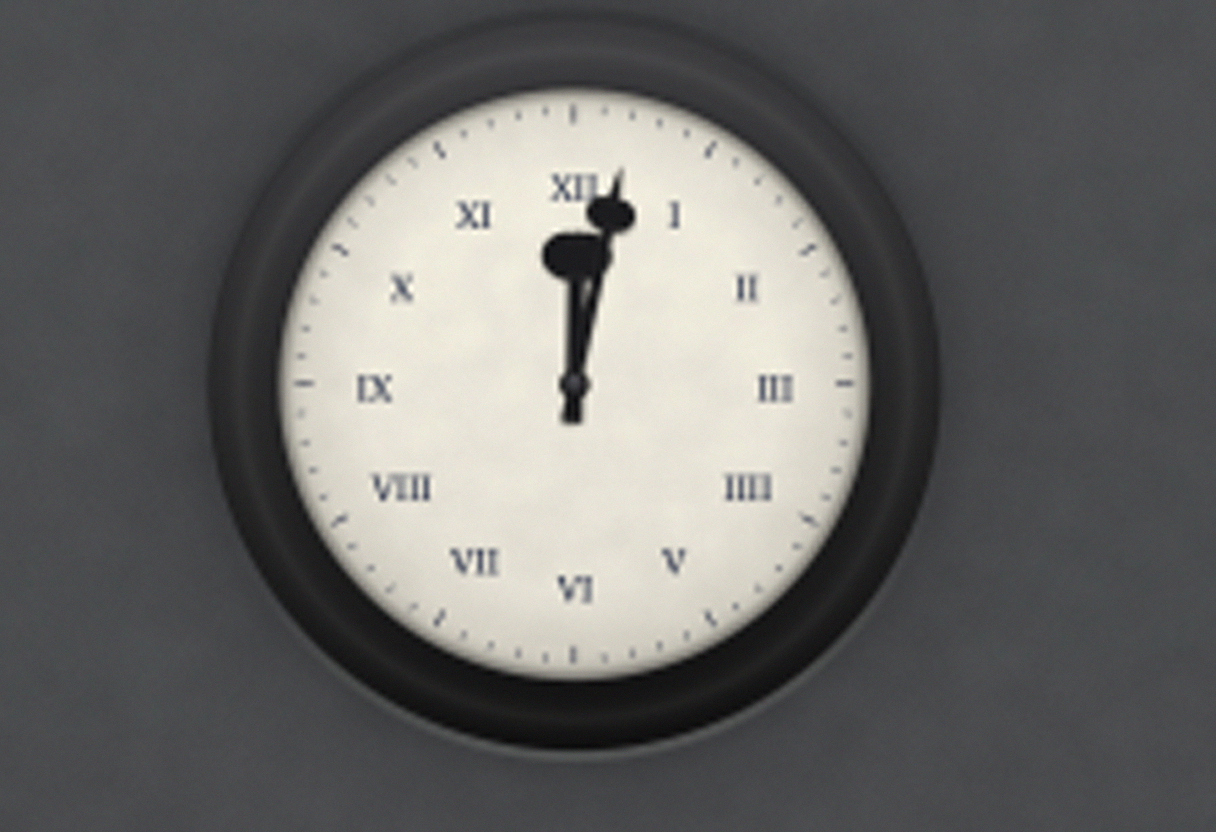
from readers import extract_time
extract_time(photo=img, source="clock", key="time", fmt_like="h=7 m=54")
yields h=12 m=2
